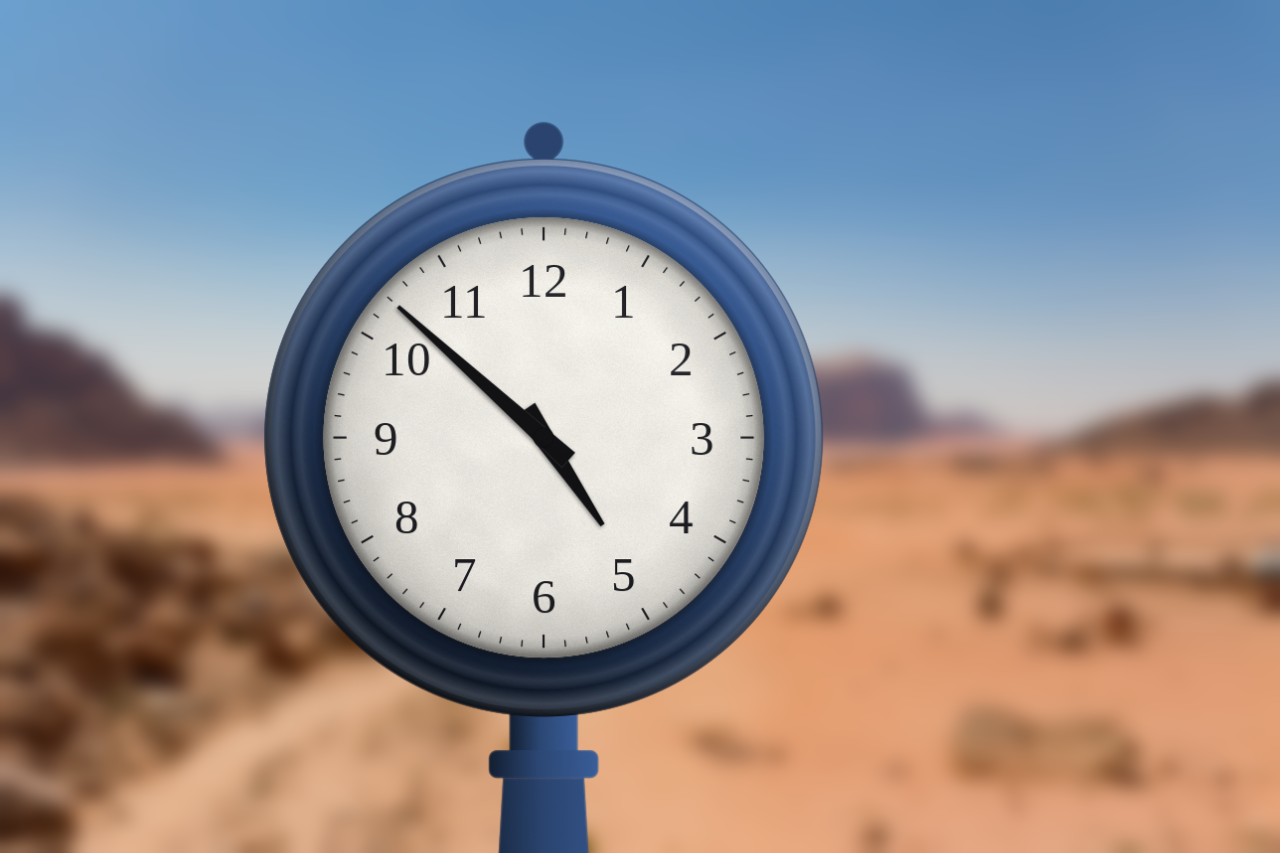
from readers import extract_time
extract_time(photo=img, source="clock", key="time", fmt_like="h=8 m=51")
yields h=4 m=52
